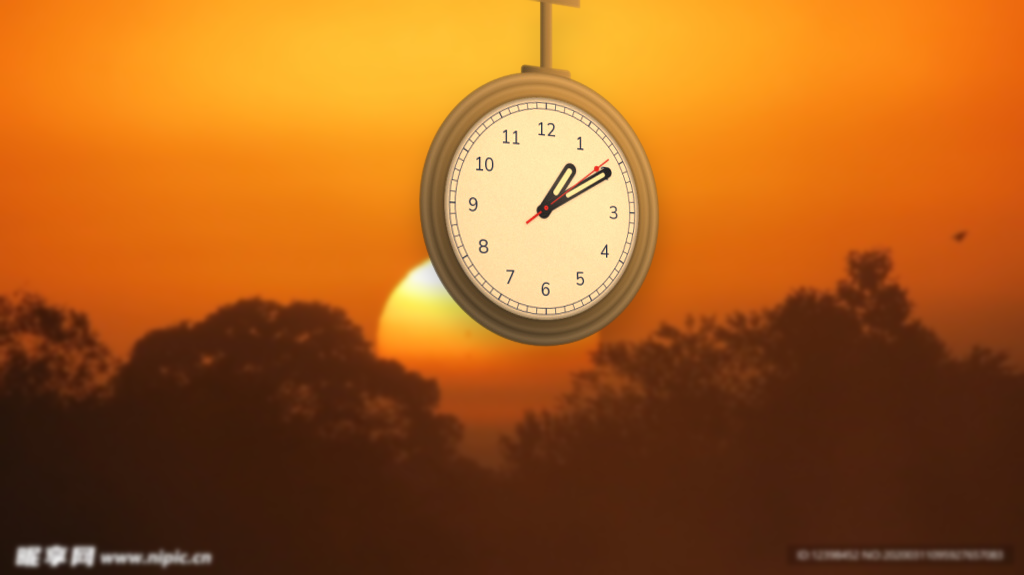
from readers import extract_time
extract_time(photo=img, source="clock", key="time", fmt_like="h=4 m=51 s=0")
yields h=1 m=10 s=9
